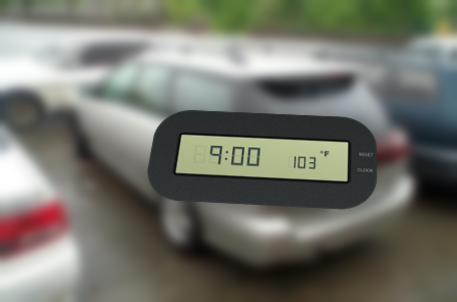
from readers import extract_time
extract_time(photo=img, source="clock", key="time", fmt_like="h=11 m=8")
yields h=9 m=0
